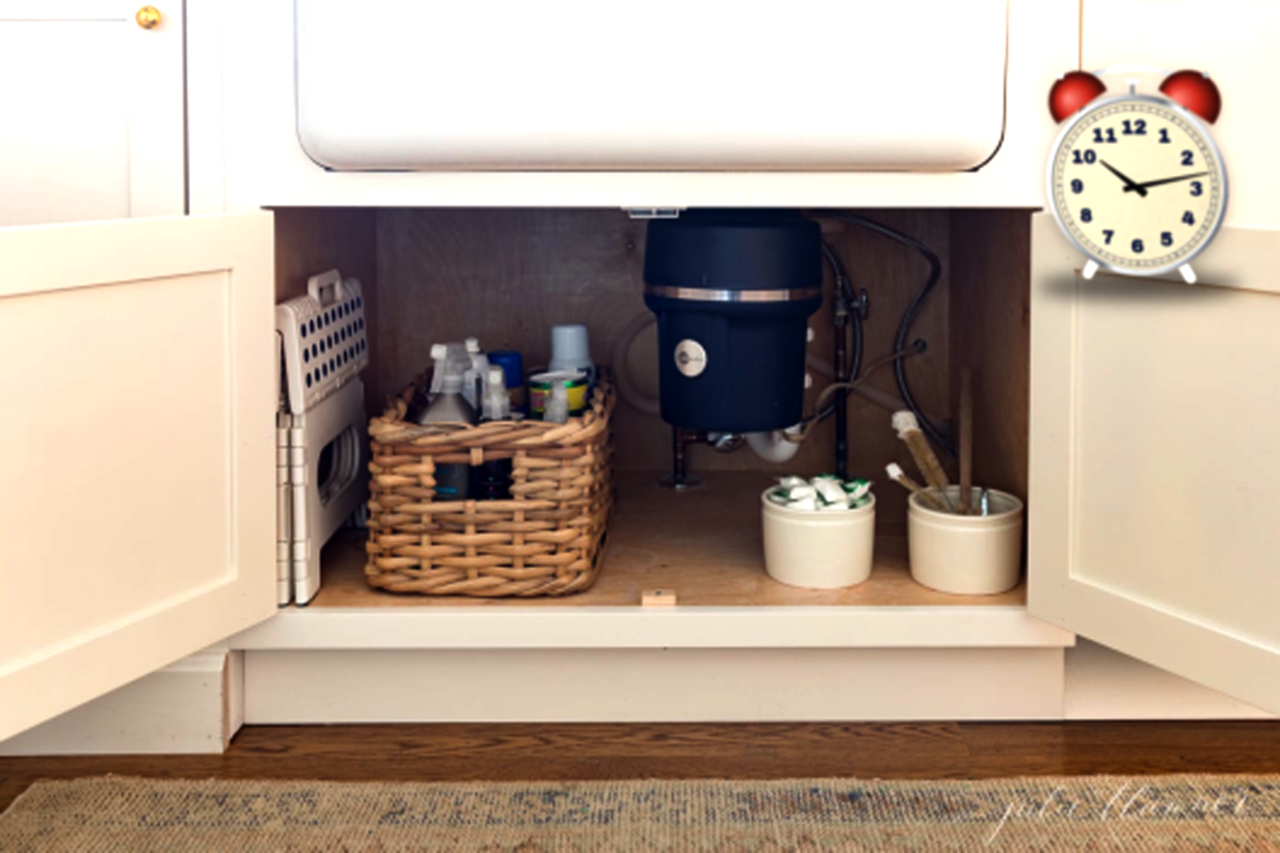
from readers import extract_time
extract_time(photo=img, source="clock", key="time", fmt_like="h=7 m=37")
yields h=10 m=13
